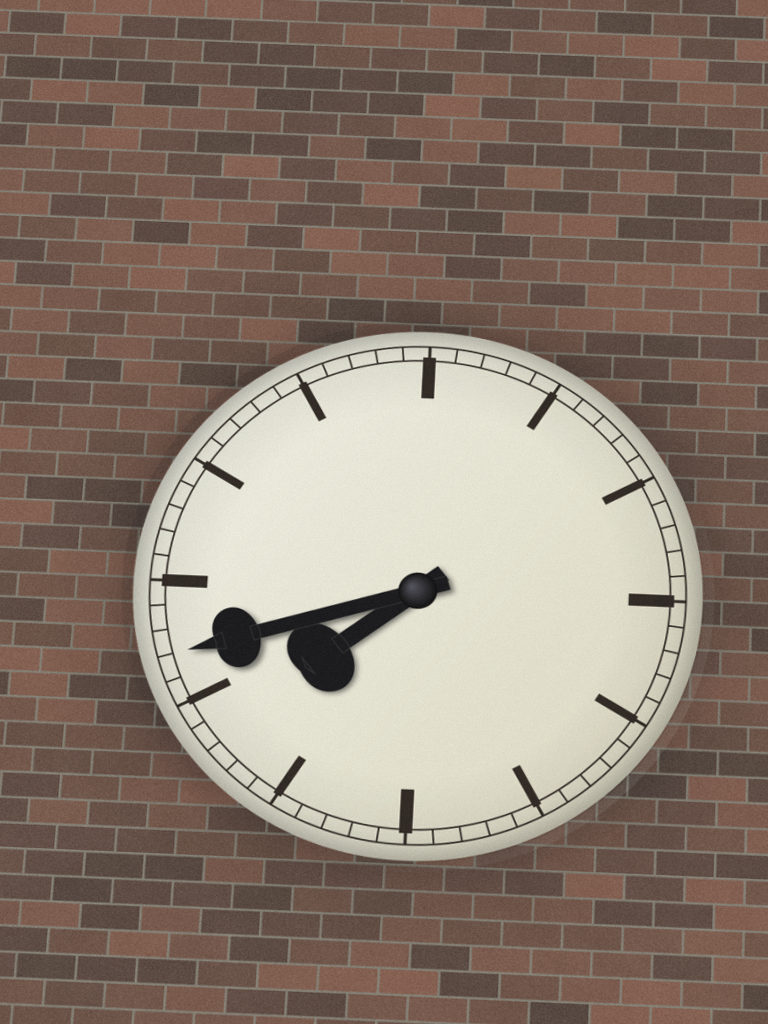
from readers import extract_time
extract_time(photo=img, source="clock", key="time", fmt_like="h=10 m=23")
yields h=7 m=42
